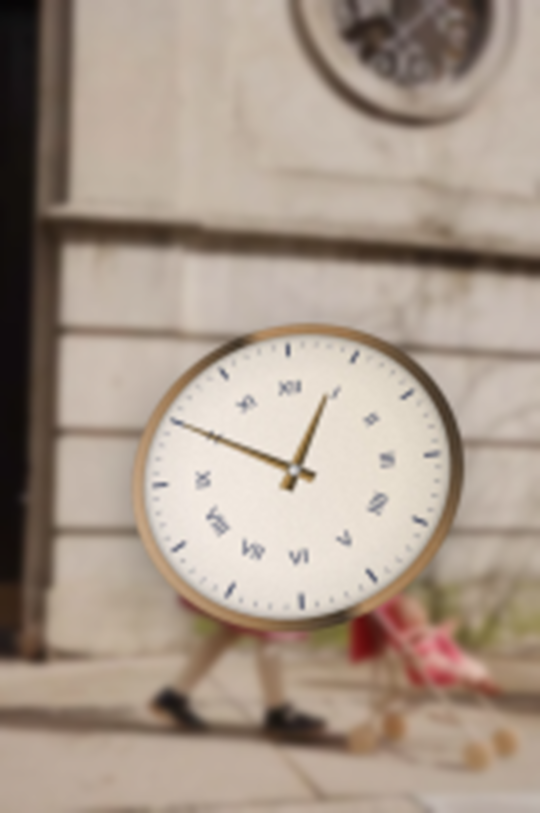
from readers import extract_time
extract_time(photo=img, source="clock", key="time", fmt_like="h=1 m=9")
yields h=12 m=50
